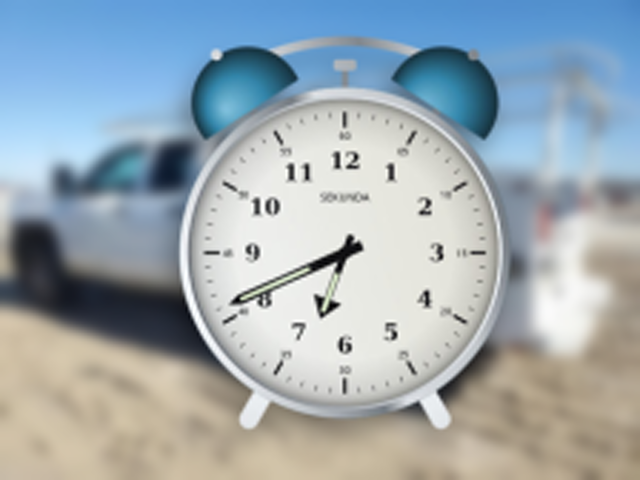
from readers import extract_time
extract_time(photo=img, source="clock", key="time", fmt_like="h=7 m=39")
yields h=6 m=41
